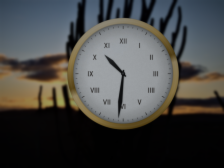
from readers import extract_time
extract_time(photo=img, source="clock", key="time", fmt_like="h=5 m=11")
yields h=10 m=31
